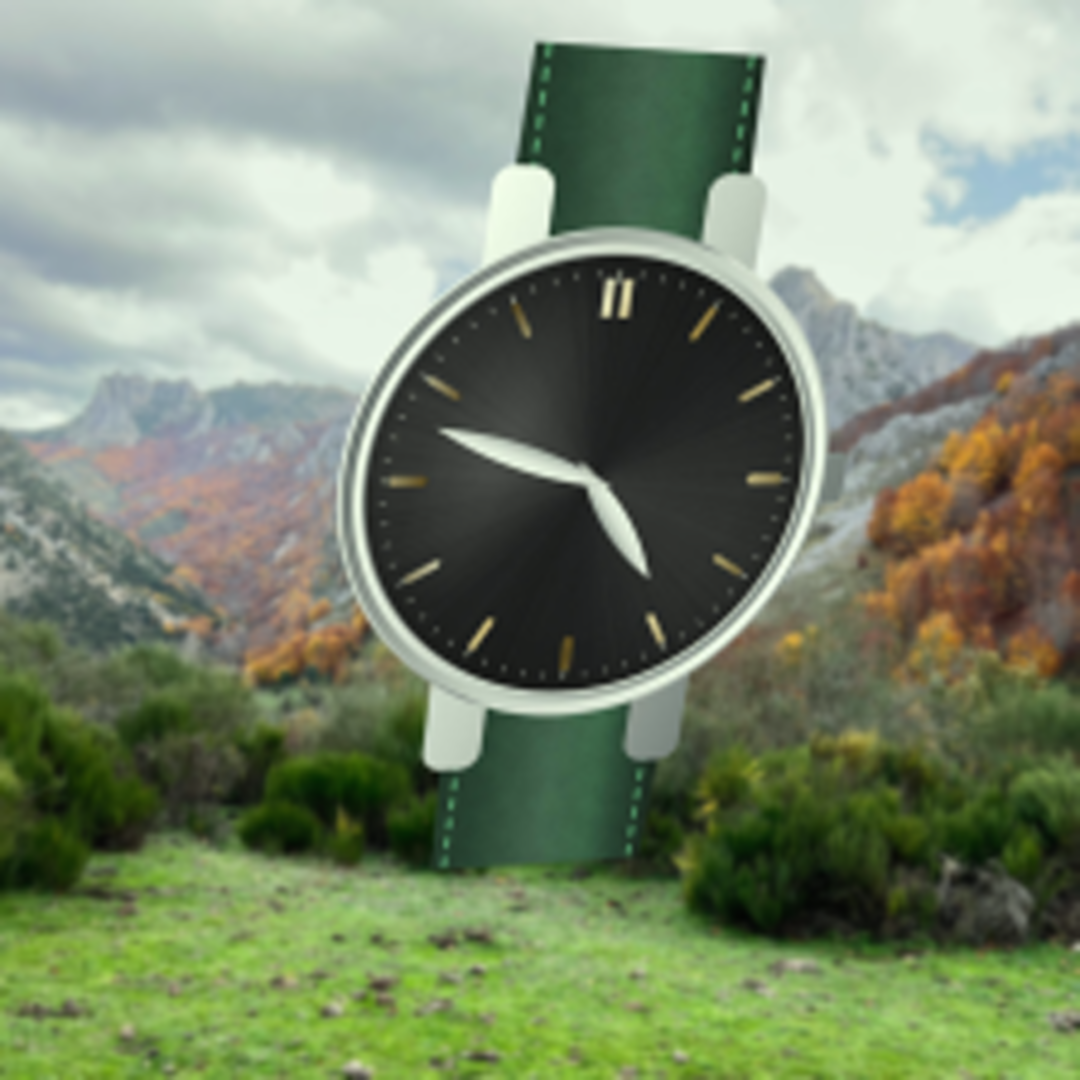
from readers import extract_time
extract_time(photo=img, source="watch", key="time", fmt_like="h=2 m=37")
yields h=4 m=48
